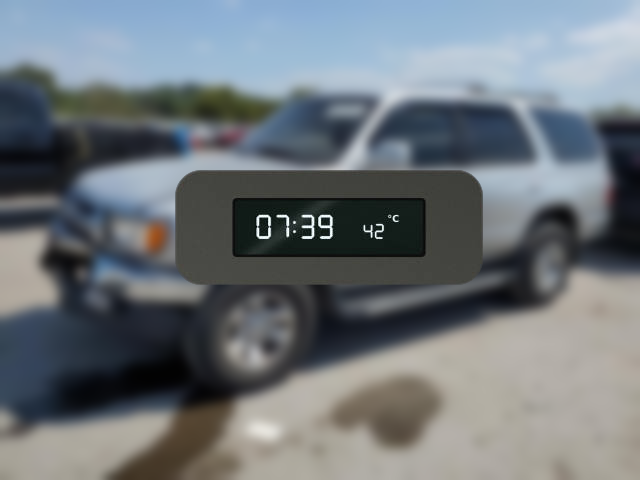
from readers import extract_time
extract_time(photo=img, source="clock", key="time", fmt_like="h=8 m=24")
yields h=7 m=39
